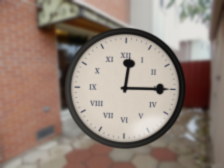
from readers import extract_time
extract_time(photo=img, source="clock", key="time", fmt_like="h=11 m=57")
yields h=12 m=15
